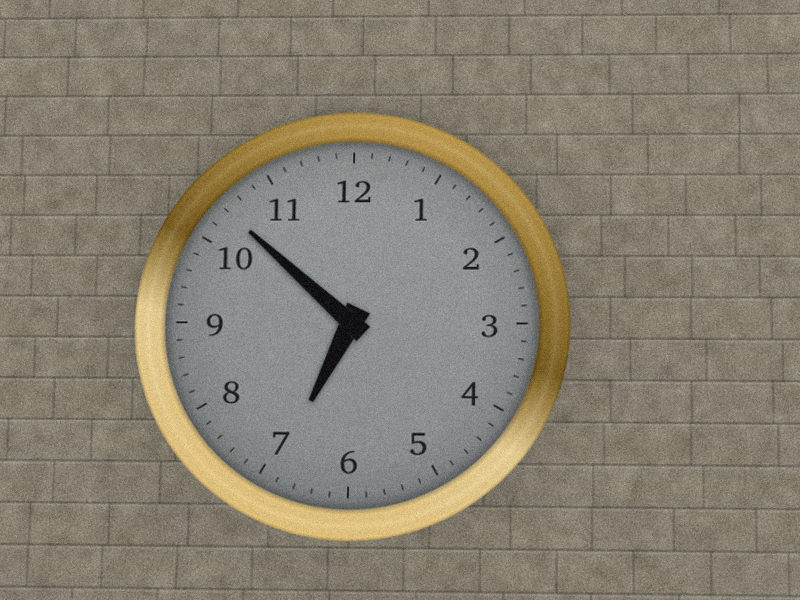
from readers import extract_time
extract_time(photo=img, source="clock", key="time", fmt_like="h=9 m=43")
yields h=6 m=52
